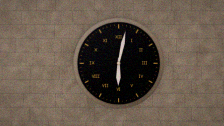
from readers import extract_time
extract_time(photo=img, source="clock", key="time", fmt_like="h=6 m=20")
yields h=6 m=2
